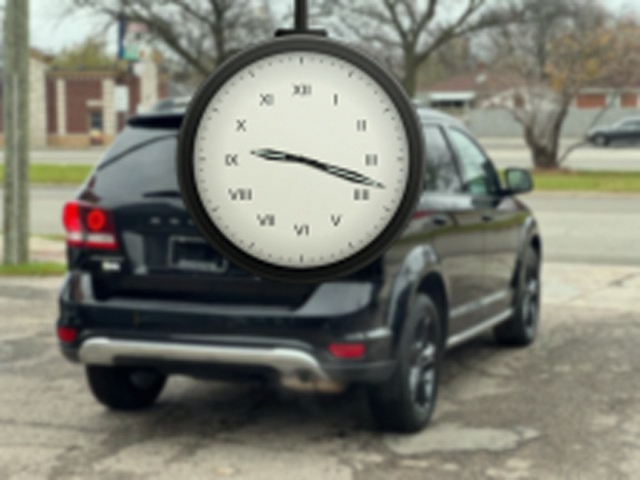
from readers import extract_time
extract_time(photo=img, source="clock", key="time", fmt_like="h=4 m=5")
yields h=9 m=18
